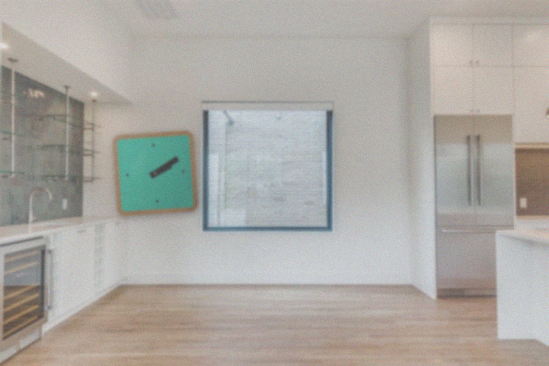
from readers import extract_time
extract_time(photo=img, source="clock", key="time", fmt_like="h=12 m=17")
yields h=2 m=10
